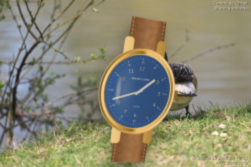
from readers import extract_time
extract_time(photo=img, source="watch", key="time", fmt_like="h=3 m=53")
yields h=1 m=42
